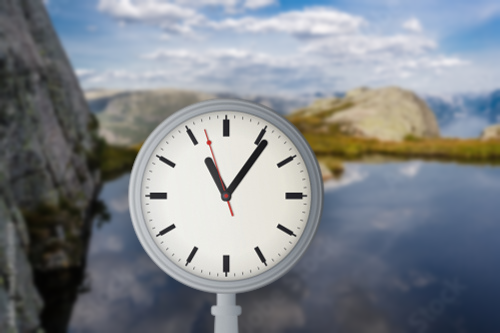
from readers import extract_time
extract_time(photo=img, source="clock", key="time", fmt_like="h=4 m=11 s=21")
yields h=11 m=5 s=57
